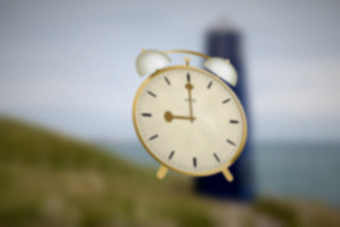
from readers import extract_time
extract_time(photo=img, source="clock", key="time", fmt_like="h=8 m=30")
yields h=9 m=0
